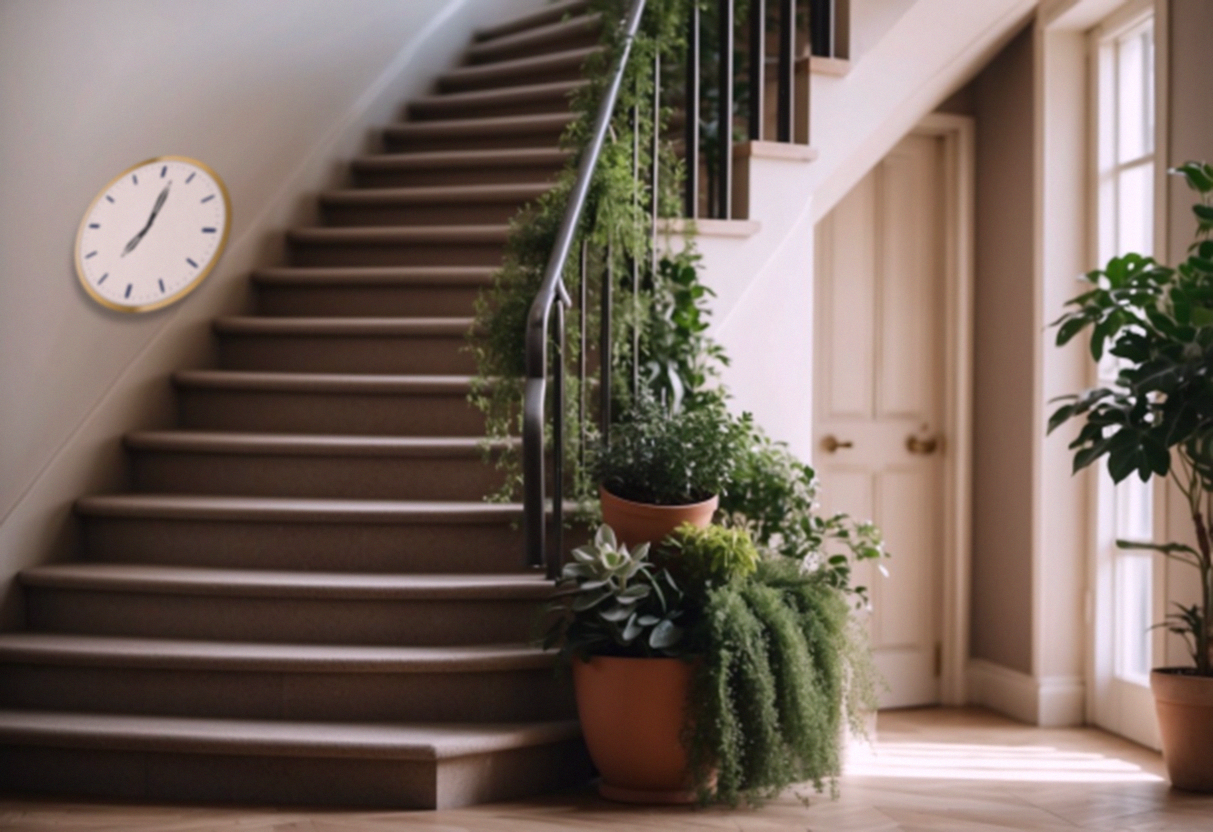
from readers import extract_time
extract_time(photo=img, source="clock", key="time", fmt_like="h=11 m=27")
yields h=7 m=2
